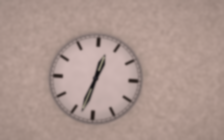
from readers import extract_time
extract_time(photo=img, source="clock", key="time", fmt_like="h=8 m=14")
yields h=12 m=33
